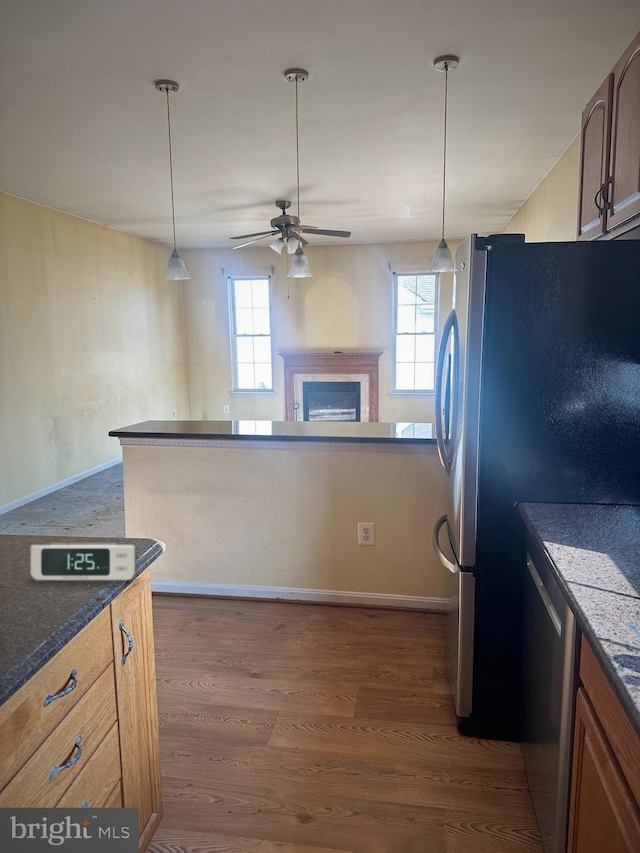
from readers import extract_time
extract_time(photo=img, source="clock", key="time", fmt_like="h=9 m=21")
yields h=1 m=25
